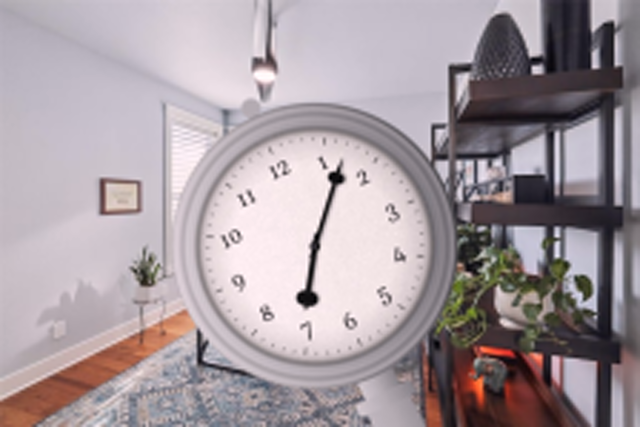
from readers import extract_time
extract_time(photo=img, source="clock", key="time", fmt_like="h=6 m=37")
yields h=7 m=7
